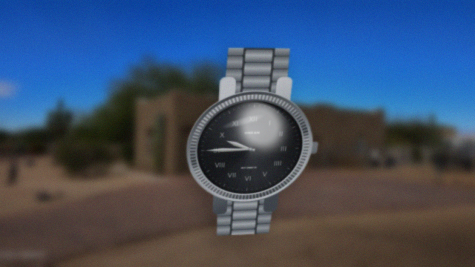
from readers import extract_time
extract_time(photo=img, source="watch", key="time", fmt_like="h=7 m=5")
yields h=9 m=45
